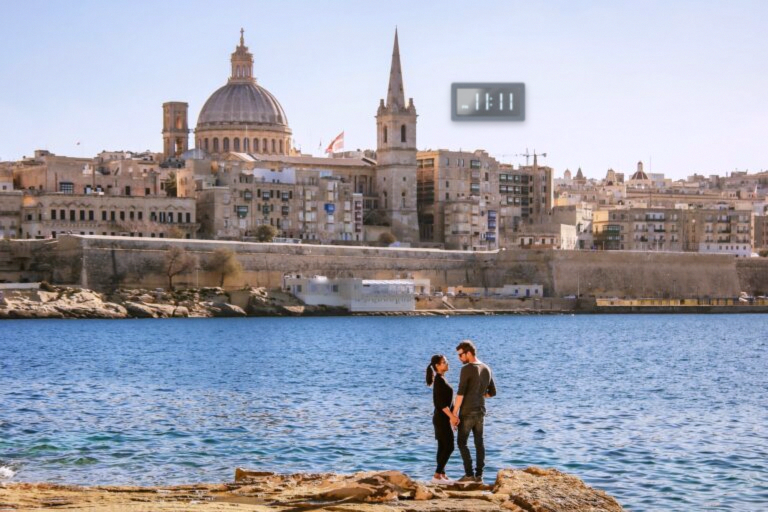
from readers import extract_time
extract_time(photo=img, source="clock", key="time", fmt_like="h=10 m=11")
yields h=11 m=11
